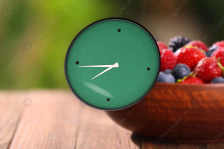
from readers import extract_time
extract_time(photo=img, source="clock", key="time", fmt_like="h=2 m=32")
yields h=7 m=44
